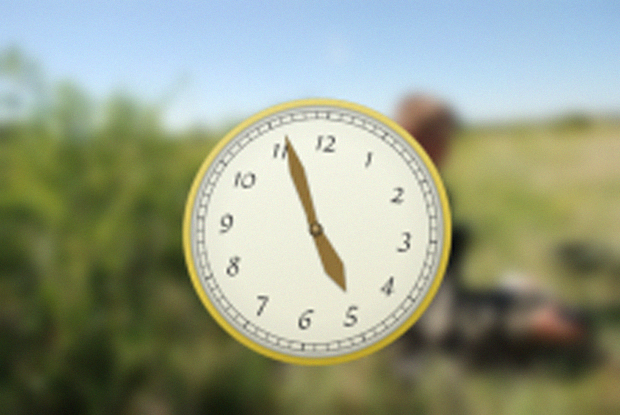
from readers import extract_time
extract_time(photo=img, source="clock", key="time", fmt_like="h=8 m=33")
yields h=4 m=56
